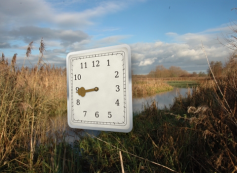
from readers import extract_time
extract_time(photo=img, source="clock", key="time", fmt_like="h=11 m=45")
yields h=8 m=44
